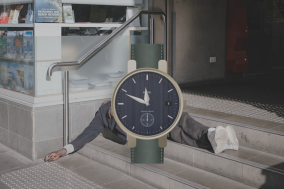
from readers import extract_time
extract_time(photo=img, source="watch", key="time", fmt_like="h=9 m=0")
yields h=11 m=49
